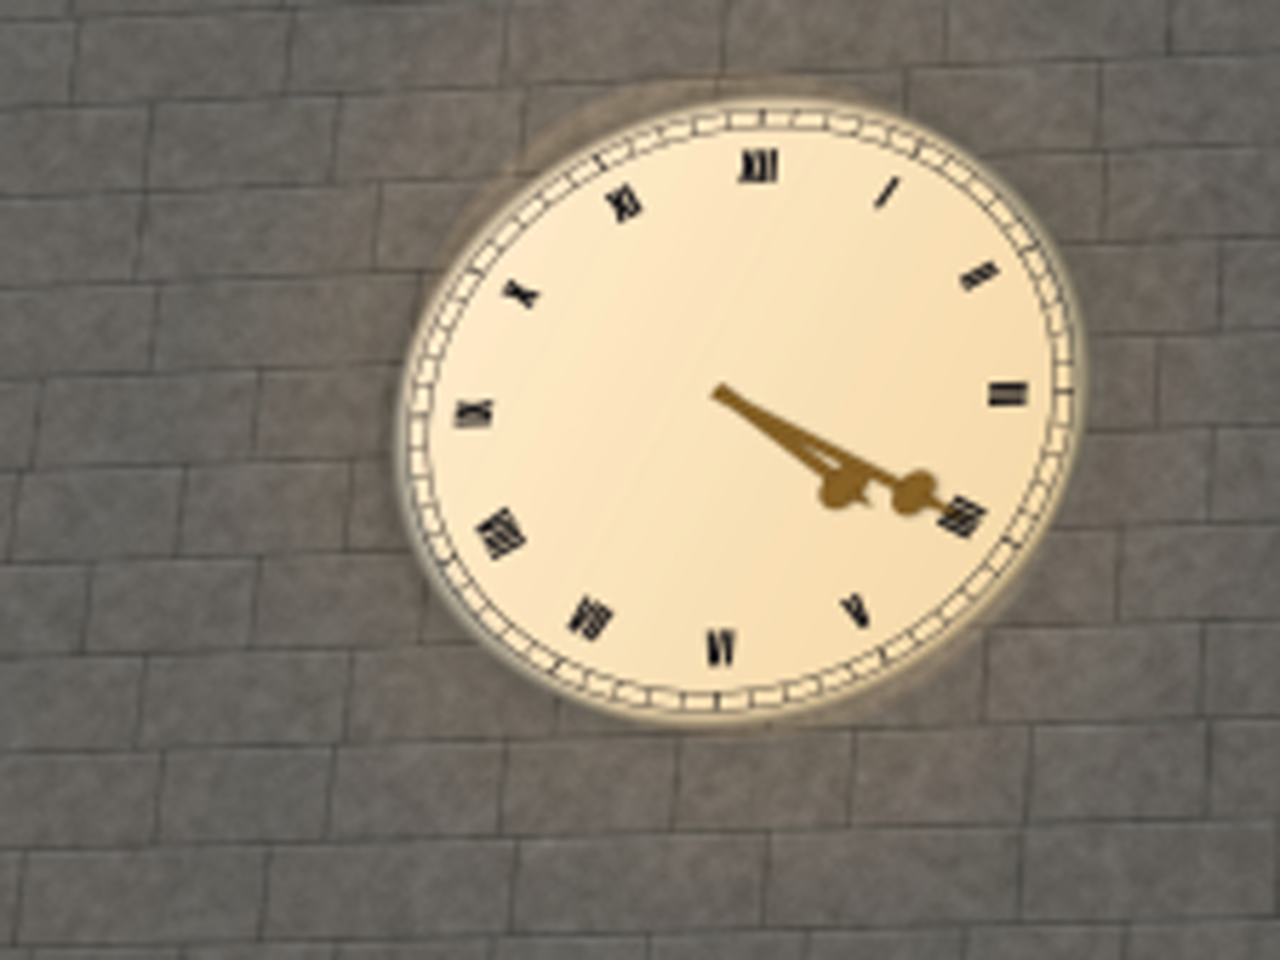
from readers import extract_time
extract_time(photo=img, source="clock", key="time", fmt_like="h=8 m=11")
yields h=4 m=20
